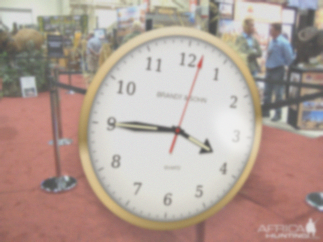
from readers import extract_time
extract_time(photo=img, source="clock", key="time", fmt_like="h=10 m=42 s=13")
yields h=3 m=45 s=2
